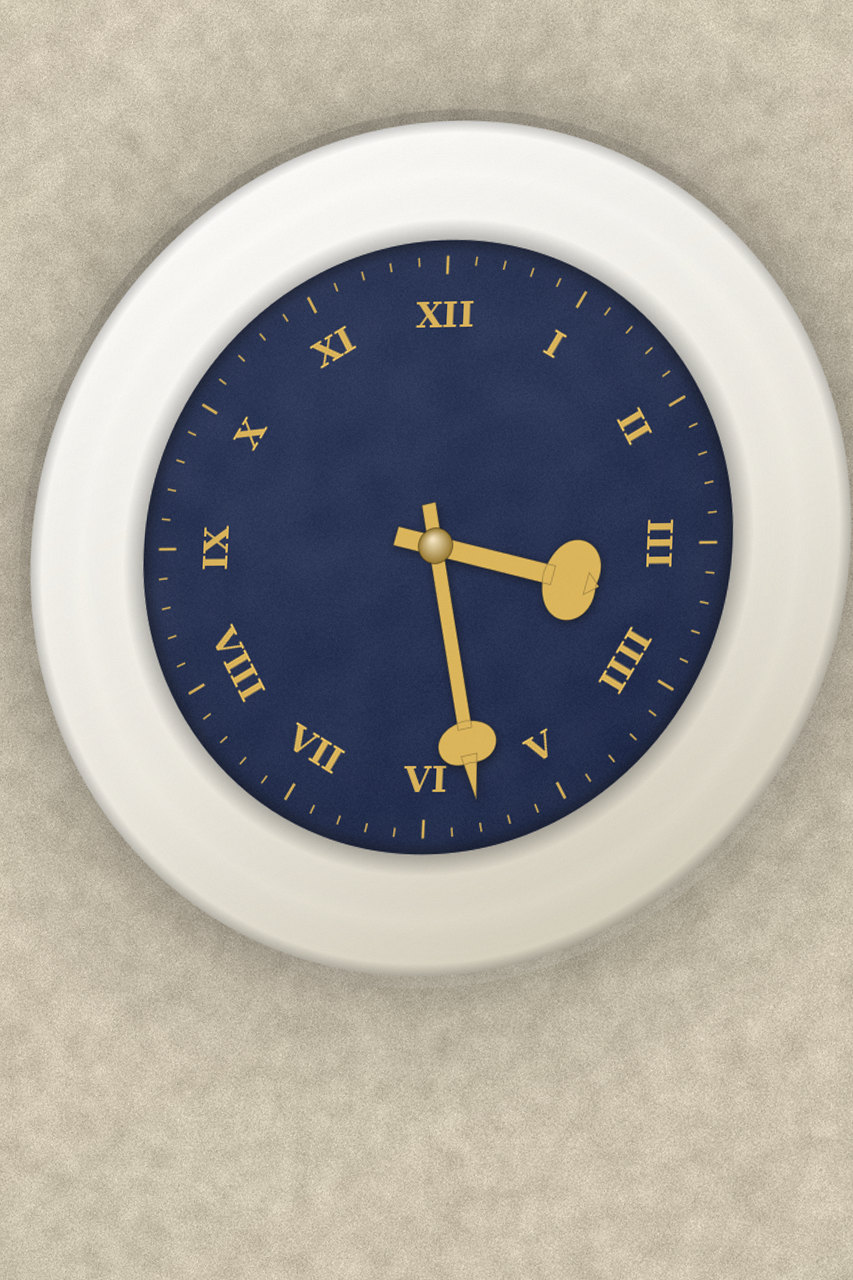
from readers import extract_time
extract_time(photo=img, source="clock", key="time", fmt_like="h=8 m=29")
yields h=3 m=28
